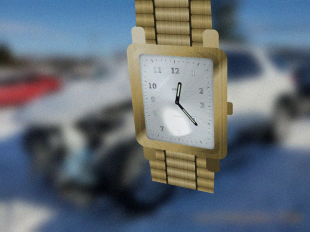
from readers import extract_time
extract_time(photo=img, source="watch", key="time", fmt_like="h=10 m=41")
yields h=12 m=23
